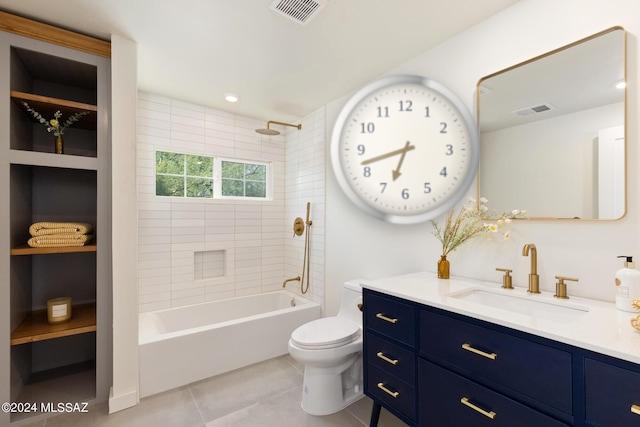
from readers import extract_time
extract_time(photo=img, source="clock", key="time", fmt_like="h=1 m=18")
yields h=6 m=42
